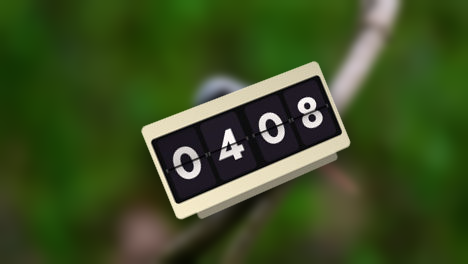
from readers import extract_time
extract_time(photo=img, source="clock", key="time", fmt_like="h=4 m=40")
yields h=4 m=8
